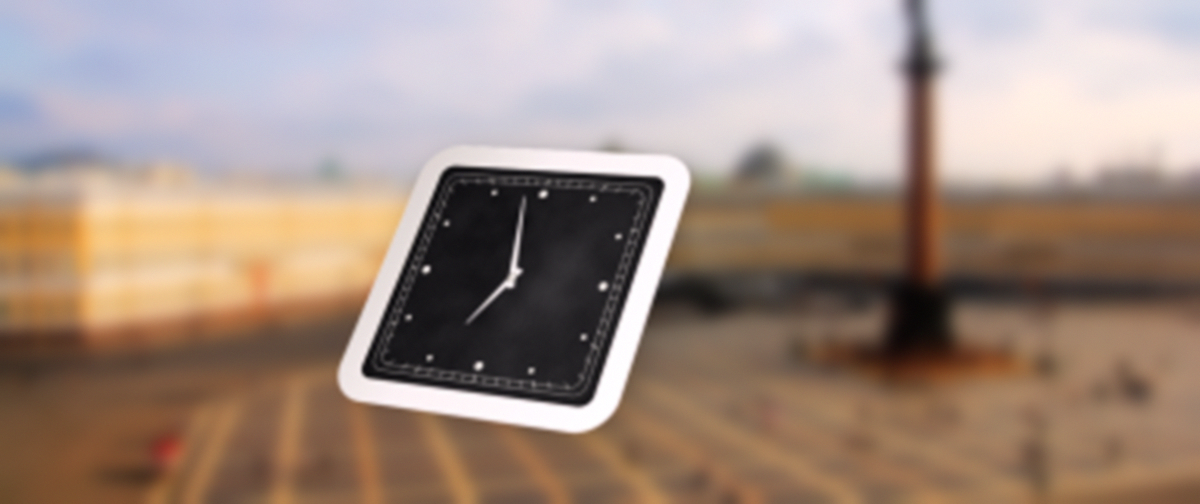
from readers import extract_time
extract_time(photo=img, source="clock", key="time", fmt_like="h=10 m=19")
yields h=6 m=58
